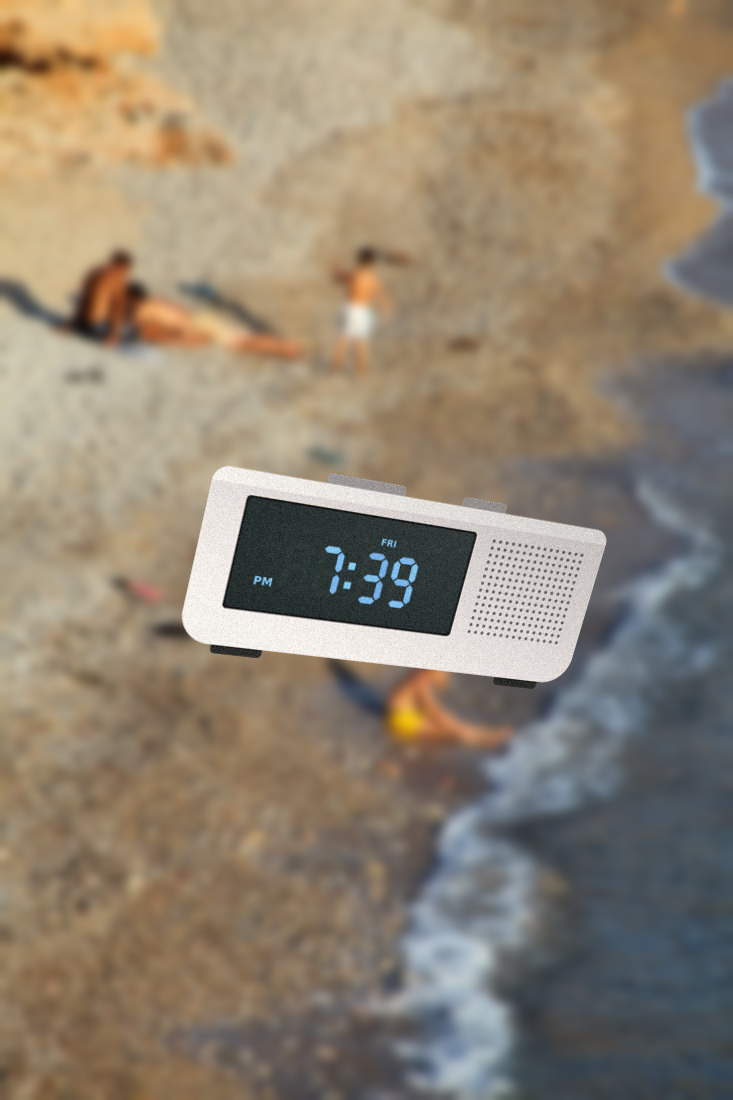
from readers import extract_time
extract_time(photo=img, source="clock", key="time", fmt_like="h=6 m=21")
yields h=7 m=39
